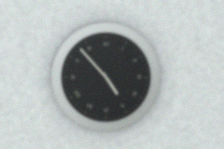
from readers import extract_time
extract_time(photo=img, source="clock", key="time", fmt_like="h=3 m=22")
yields h=4 m=53
